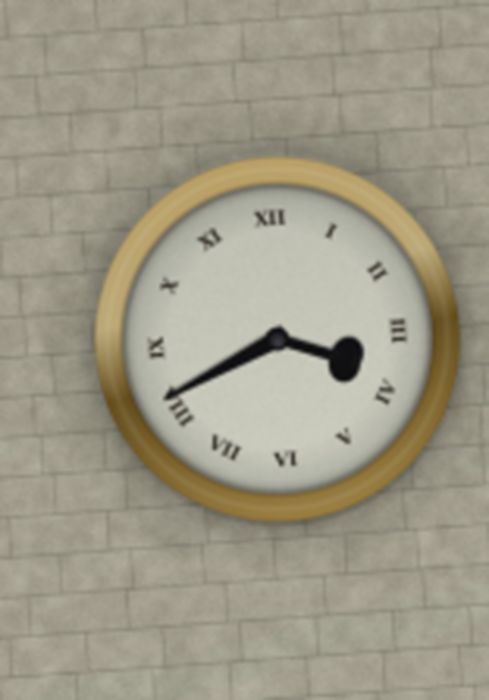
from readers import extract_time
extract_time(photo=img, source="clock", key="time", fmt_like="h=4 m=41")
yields h=3 m=41
